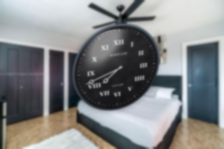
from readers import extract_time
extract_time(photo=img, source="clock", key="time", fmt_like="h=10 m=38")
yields h=7 m=42
